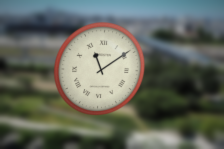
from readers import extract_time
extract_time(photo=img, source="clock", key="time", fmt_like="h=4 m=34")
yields h=11 m=9
